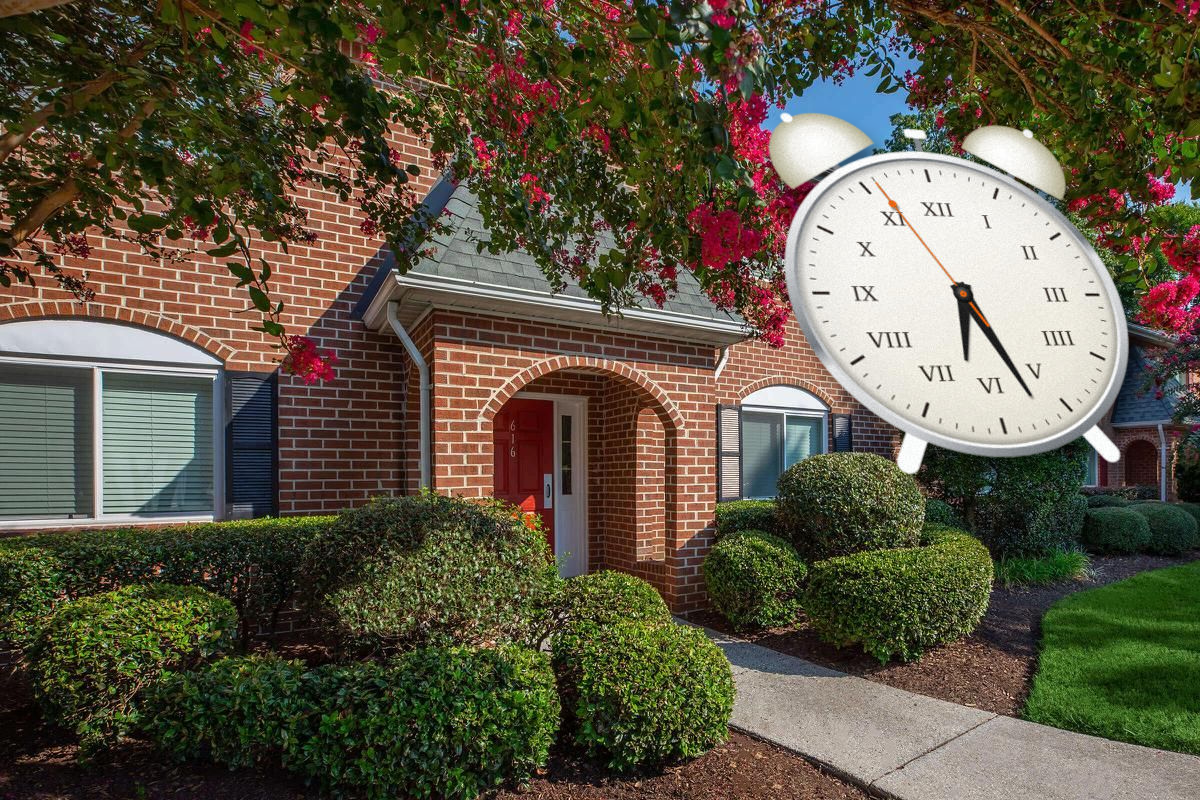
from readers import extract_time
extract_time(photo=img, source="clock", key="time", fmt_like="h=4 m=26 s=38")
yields h=6 m=26 s=56
